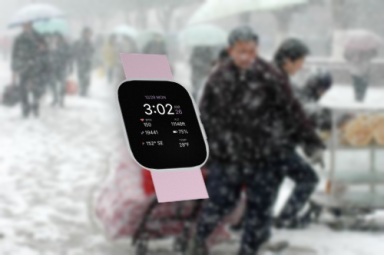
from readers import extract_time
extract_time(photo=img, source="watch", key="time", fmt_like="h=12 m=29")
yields h=3 m=2
